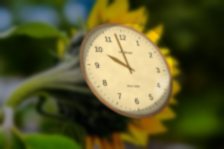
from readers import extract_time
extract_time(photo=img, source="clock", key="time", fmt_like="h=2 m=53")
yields h=9 m=58
